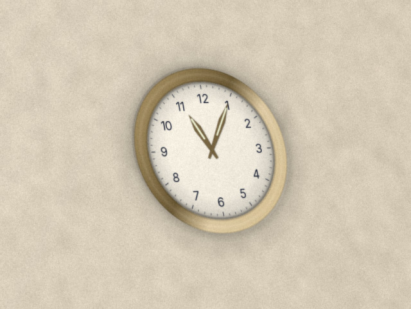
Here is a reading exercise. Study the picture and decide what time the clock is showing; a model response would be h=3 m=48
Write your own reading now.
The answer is h=11 m=5
